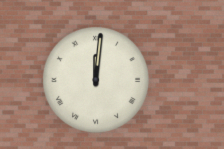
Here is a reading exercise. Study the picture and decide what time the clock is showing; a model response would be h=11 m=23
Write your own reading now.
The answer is h=12 m=1
